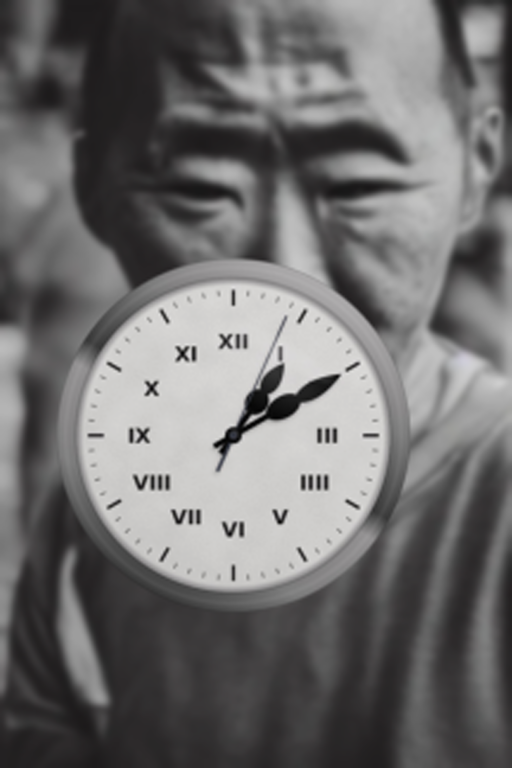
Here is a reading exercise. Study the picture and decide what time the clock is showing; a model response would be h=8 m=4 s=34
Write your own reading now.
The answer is h=1 m=10 s=4
